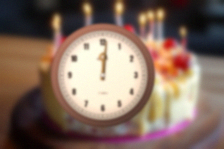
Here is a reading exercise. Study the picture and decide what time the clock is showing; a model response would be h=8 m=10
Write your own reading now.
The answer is h=12 m=1
